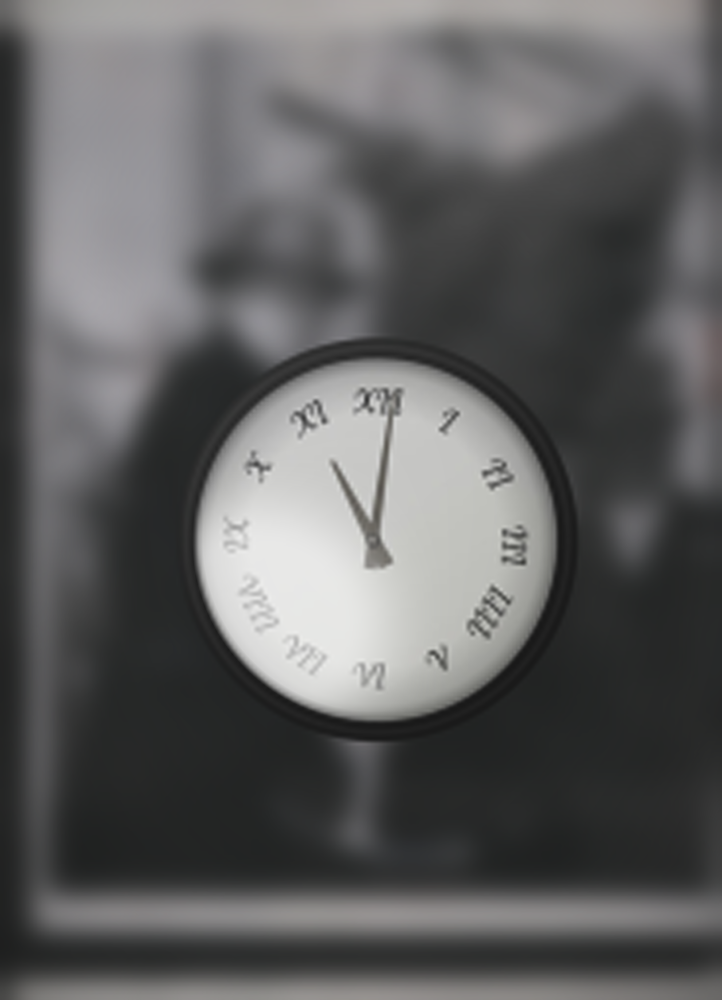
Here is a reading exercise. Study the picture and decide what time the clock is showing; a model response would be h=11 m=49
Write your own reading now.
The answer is h=11 m=1
